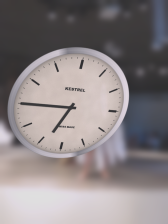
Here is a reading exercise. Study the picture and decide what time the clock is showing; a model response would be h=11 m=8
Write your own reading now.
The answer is h=6 m=45
